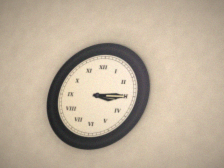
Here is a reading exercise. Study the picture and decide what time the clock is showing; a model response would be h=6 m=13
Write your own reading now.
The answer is h=3 m=15
